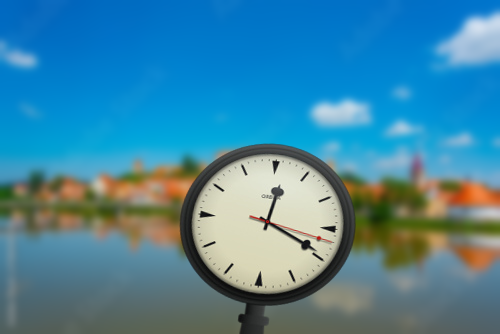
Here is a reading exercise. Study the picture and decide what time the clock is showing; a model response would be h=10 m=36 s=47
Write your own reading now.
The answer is h=12 m=19 s=17
